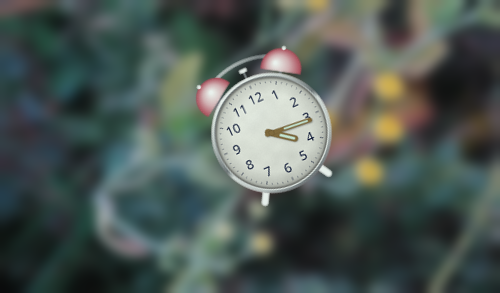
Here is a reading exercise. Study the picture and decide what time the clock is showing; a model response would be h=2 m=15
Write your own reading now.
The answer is h=4 m=16
